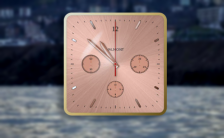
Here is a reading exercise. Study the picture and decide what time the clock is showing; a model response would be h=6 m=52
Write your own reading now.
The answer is h=10 m=52
